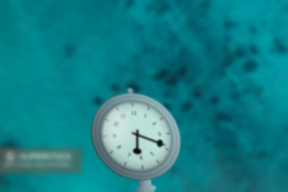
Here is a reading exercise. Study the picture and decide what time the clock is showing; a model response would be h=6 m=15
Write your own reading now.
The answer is h=6 m=19
